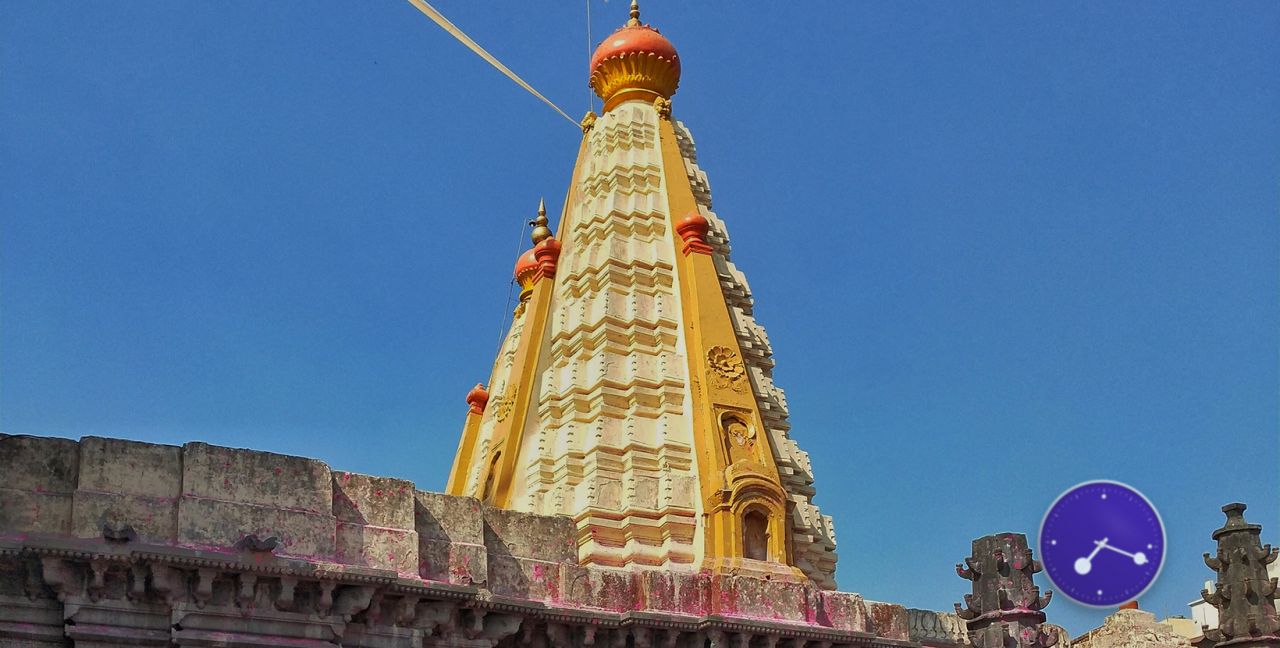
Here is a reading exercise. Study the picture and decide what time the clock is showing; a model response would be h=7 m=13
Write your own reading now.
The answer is h=7 m=18
